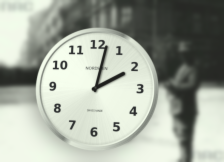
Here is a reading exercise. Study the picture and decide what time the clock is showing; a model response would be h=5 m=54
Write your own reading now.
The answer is h=2 m=2
